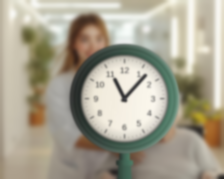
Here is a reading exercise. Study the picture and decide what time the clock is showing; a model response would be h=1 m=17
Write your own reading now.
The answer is h=11 m=7
